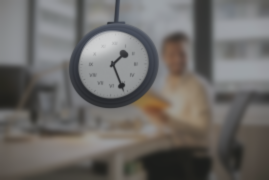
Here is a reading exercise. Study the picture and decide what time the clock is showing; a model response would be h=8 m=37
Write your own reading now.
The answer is h=1 m=26
